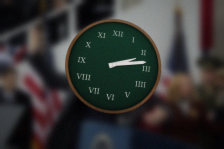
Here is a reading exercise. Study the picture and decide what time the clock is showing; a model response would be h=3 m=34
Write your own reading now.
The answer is h=2 m=13
